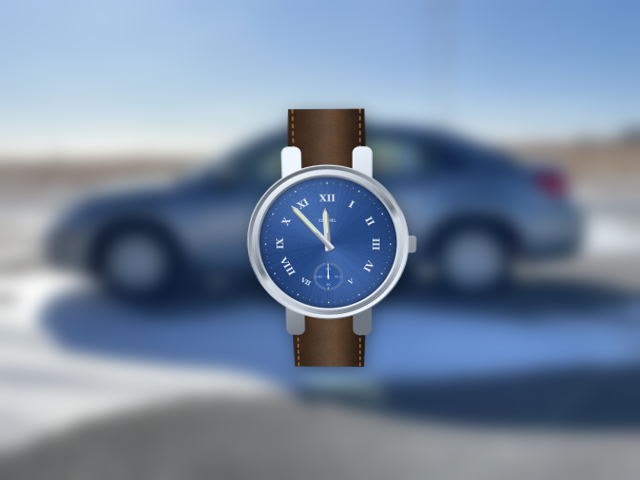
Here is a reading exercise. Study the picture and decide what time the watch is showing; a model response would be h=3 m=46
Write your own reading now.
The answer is h=11 m=53
